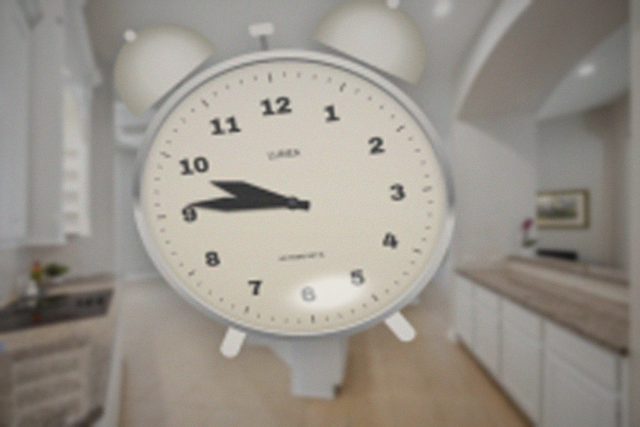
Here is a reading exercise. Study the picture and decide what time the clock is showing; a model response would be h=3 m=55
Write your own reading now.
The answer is h=9 m=46
